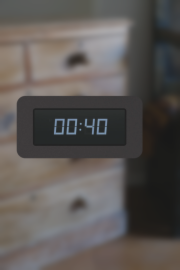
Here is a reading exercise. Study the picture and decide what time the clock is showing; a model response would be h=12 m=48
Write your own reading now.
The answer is h=0 m=40
